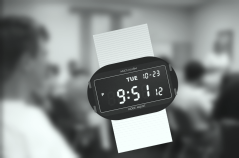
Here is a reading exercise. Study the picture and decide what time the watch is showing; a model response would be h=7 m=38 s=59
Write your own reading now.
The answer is h=9 m=51 s=12
